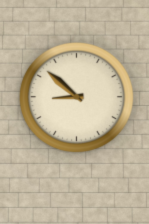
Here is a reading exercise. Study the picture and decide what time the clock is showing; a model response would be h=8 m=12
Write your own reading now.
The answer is h=8 m=52
